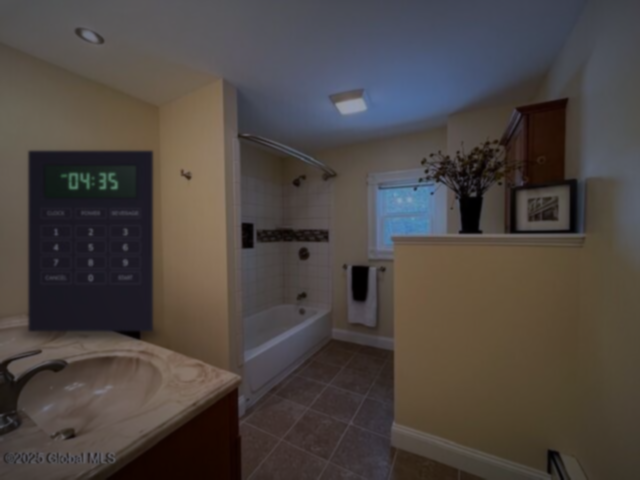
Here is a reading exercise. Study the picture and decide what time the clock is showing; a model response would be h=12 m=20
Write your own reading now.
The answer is h=4 m=35
